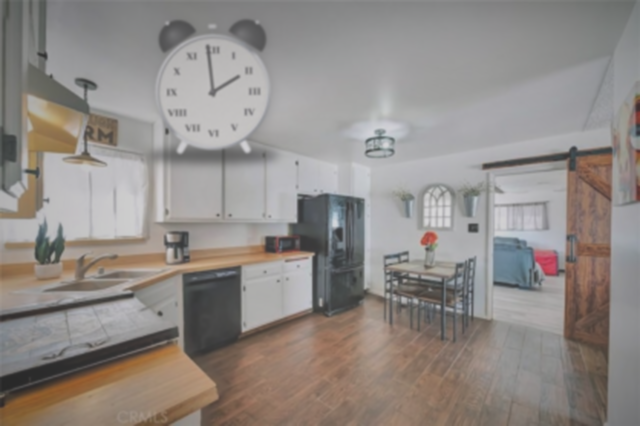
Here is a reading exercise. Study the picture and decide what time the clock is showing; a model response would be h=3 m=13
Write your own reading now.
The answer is h=1 m=59
